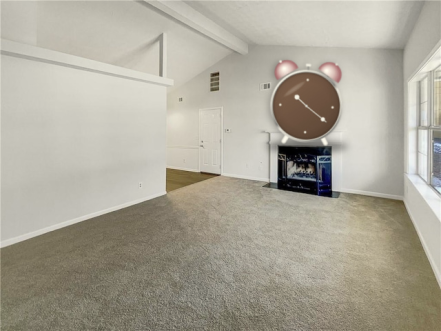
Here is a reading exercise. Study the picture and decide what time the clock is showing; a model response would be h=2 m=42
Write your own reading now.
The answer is h=10 m=21
